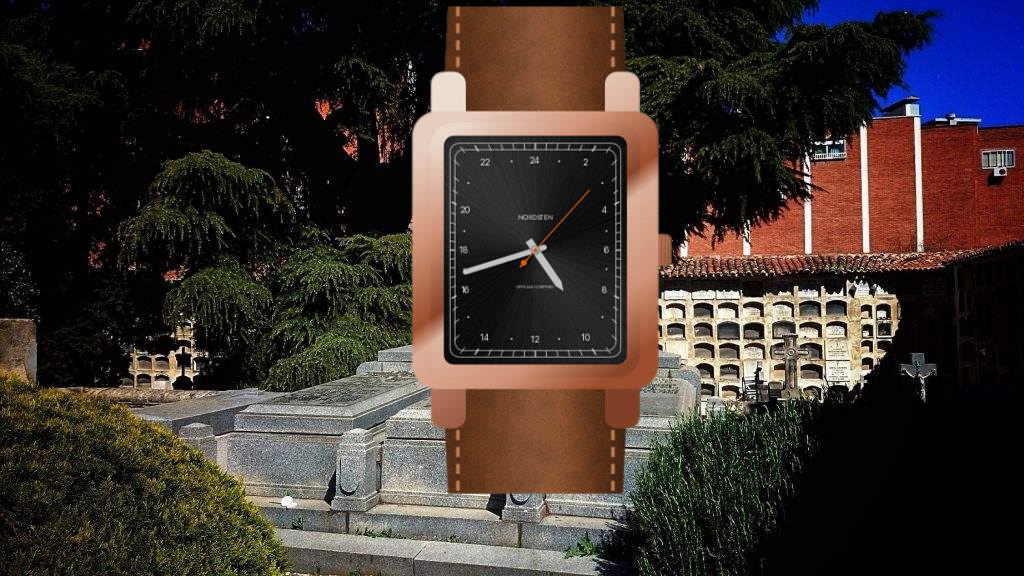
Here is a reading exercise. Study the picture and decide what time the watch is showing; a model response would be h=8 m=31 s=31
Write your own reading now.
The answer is h=9 m=42 s=7
